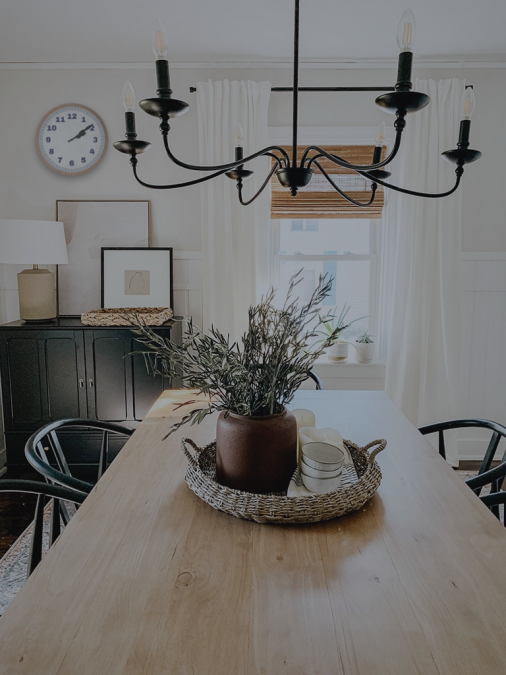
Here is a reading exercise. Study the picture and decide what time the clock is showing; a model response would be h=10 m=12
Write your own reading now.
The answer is h=2 m=9
